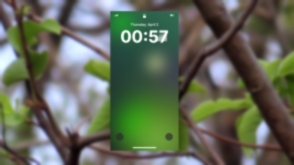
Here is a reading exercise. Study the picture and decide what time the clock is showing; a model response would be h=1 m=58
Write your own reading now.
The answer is h=0 m=57
